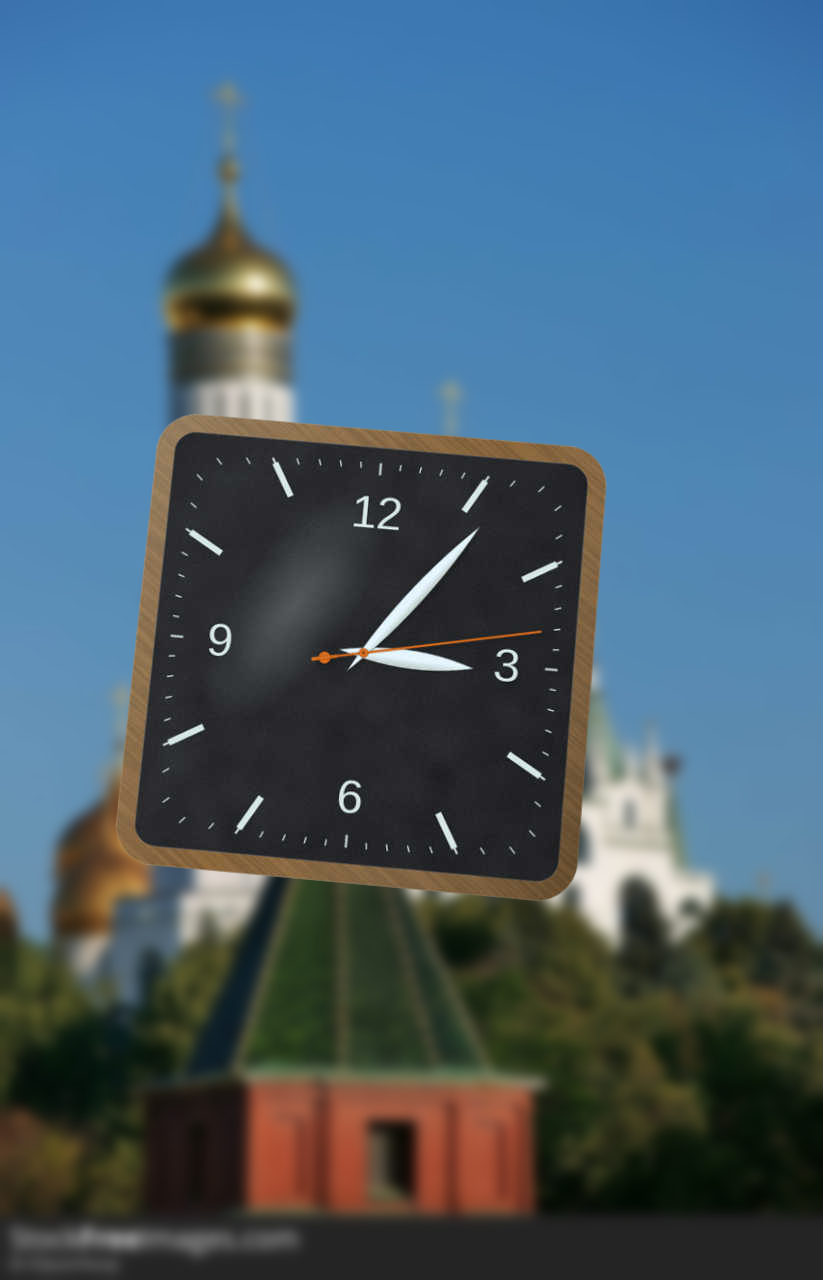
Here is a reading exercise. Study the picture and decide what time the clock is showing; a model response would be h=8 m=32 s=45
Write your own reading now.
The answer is h=3 m=6 s=13
